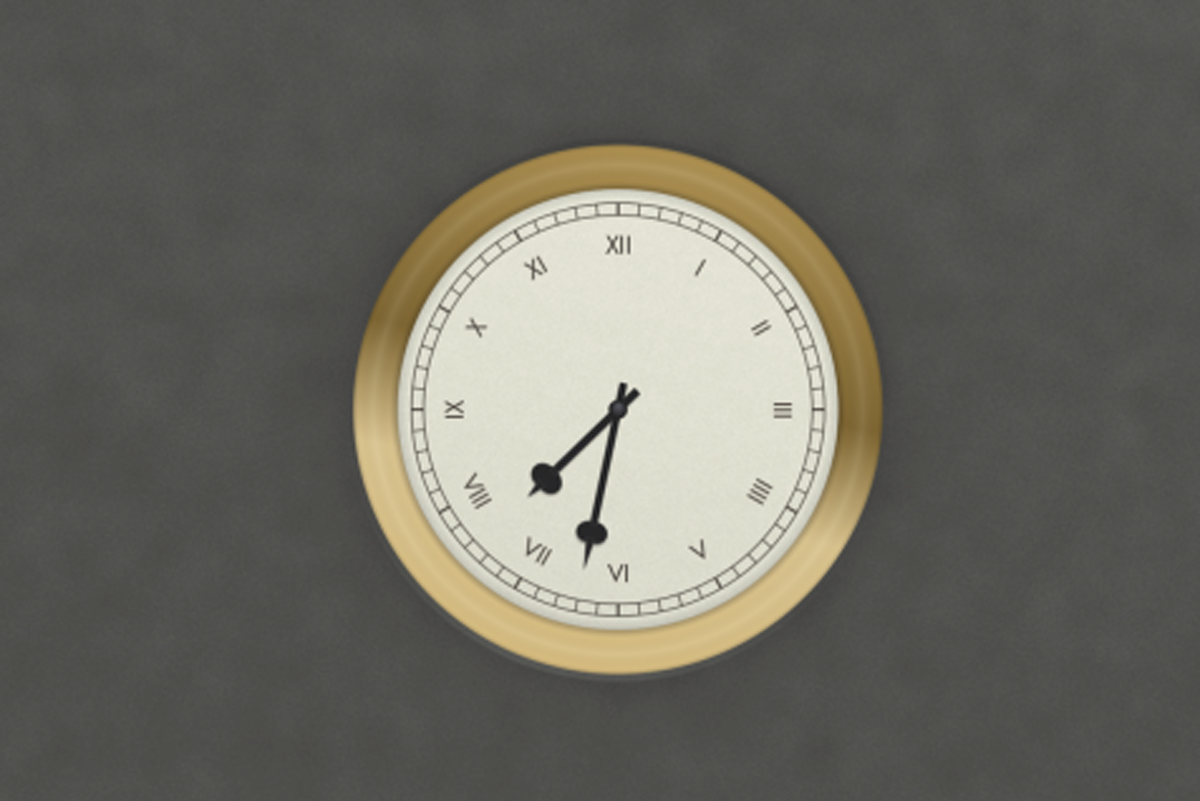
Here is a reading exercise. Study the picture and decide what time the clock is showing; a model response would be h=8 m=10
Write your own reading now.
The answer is h=7 m=32
